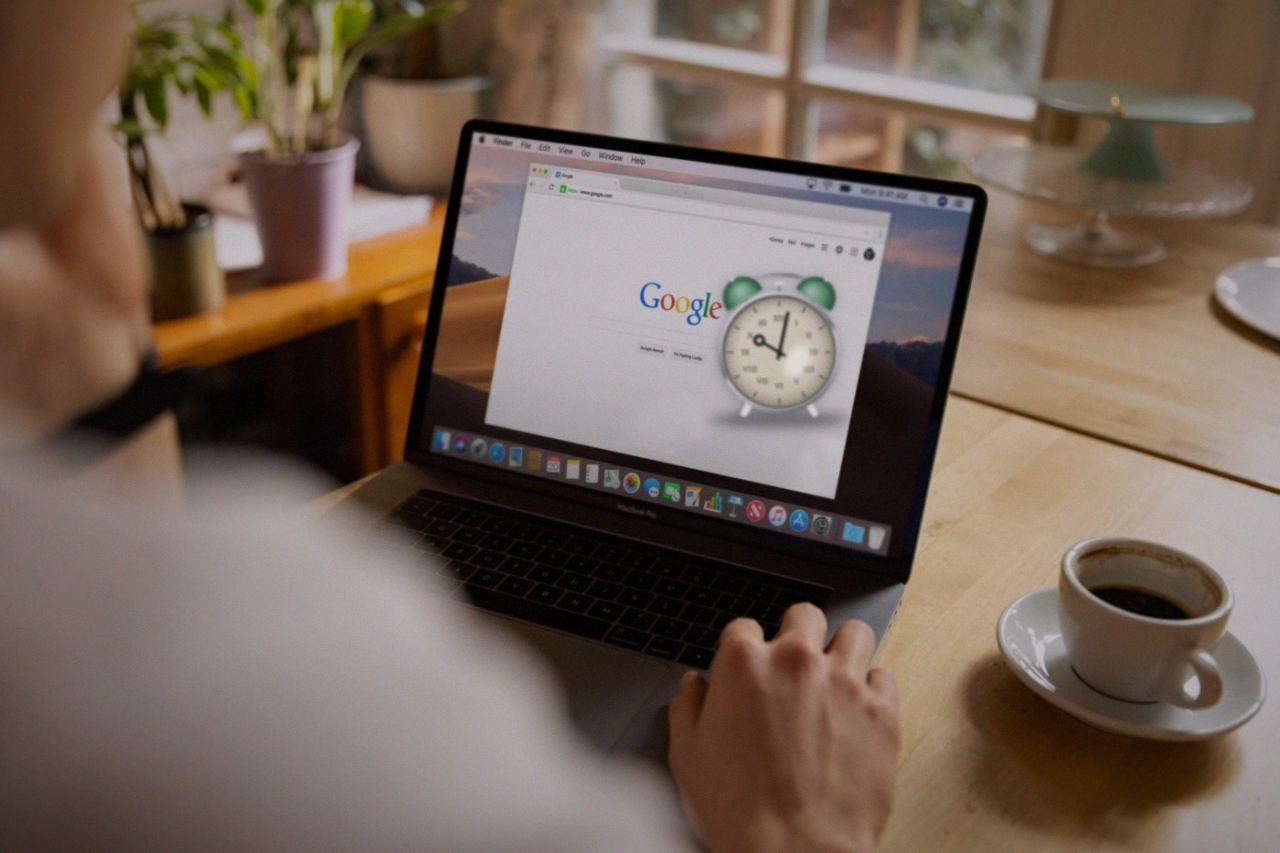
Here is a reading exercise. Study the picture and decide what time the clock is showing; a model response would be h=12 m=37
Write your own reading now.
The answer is h=10 m=2
